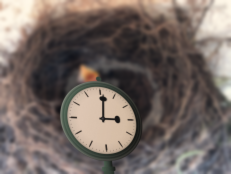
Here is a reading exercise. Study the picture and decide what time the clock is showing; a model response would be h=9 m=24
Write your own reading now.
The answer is h=3 m=1
